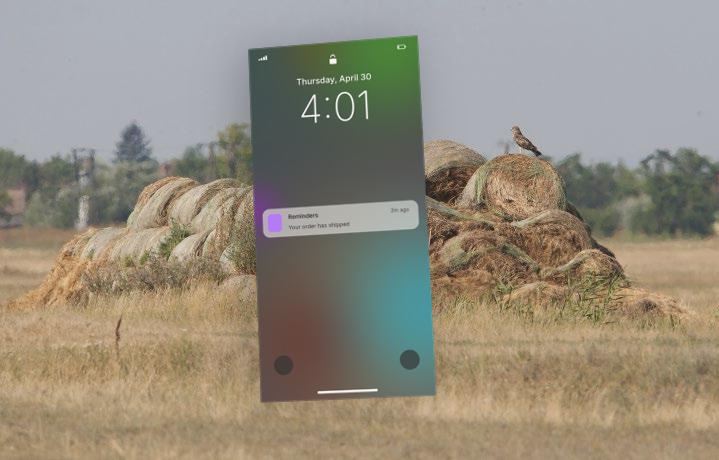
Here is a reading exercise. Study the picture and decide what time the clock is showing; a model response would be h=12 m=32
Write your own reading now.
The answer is h=4 m=1
